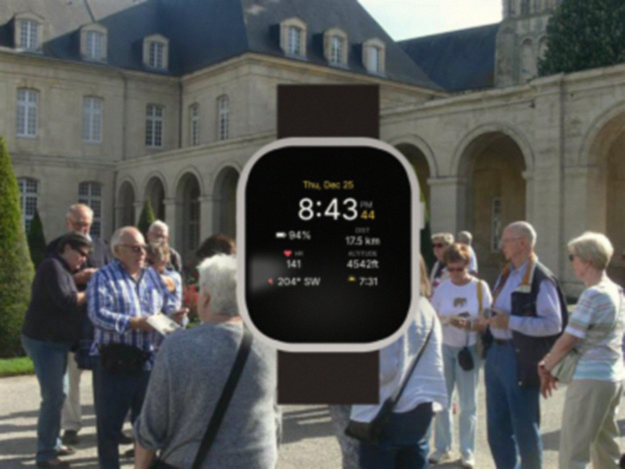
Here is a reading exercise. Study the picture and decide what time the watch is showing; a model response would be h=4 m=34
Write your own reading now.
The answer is h=8 m=43
